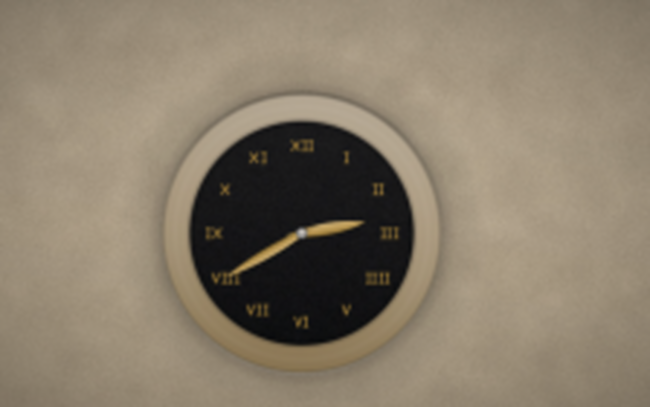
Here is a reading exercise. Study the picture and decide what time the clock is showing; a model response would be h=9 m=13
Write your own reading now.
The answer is h=2 m=40
